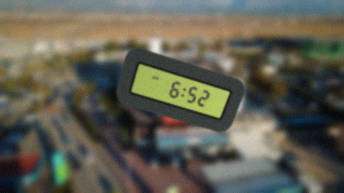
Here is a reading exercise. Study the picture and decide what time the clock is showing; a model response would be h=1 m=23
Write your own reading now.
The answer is h=6 m=52
